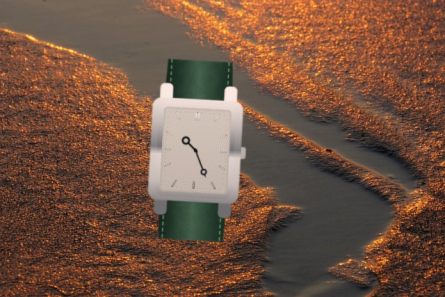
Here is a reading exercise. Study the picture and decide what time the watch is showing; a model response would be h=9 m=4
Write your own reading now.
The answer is h=10 m=26
